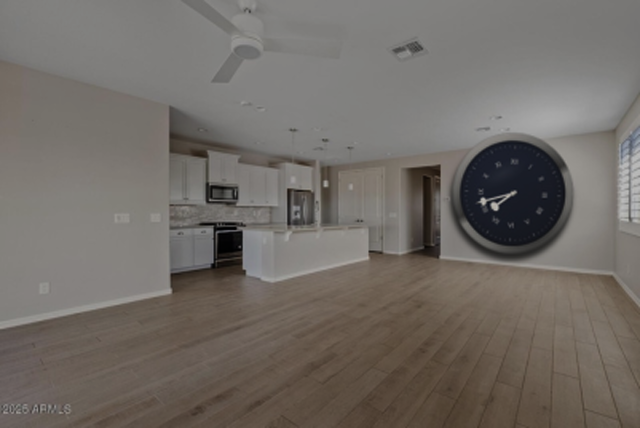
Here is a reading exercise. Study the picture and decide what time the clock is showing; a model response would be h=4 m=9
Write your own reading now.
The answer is h=7 m=42
